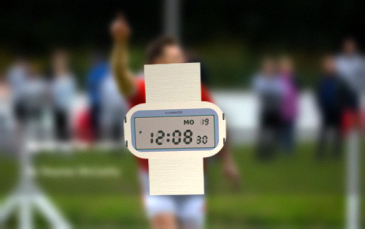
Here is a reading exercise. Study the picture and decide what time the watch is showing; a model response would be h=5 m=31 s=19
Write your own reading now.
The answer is h=12 m=8 s=30
